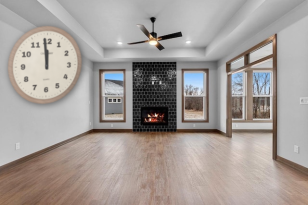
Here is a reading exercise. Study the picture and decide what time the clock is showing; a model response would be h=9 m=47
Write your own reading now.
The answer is h=11 m=59
